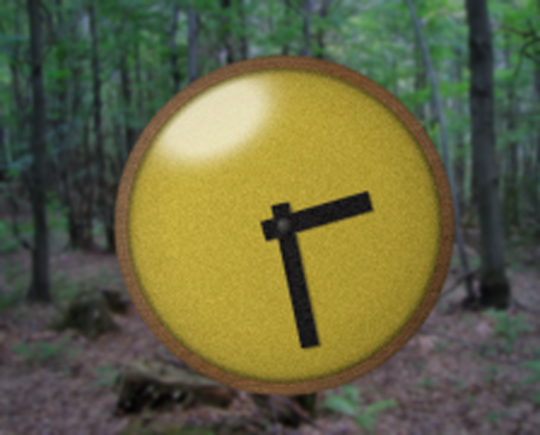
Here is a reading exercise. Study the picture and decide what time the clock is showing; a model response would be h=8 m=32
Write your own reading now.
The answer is h=2 m=28
